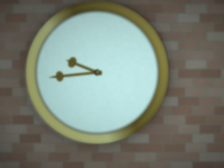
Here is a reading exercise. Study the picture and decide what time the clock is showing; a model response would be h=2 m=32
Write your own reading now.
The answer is h=9 m=44
